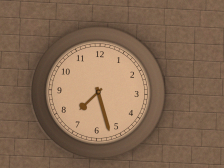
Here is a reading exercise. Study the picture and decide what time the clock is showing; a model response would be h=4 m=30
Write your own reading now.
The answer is h=7 m=27
